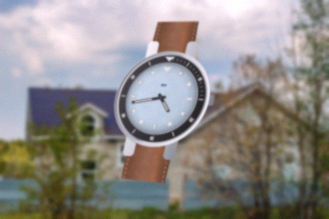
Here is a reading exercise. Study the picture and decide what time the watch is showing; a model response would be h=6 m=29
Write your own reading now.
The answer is h=4 m=43
